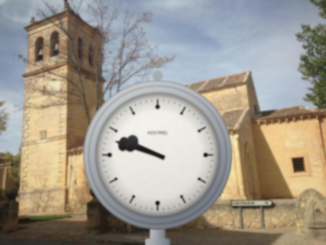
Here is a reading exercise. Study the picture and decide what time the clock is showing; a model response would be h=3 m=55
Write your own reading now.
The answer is h=9 m=48
